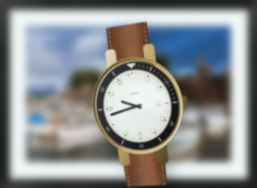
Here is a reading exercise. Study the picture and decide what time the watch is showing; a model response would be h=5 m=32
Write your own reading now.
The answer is h=9 m=43
